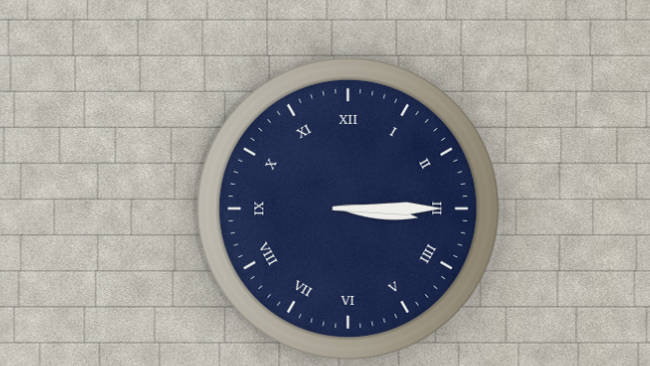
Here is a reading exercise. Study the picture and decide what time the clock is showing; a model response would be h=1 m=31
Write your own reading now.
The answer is h=3 m=15
